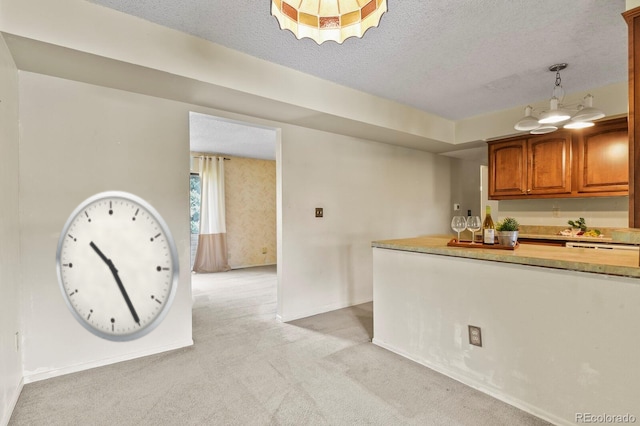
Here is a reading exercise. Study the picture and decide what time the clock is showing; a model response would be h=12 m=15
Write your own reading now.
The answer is h=10 m=25
